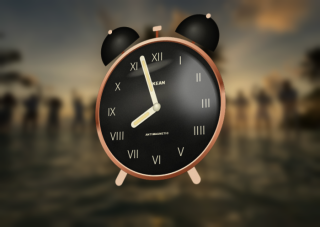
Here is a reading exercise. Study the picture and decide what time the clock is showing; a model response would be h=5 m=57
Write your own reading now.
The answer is h=7 m=57
